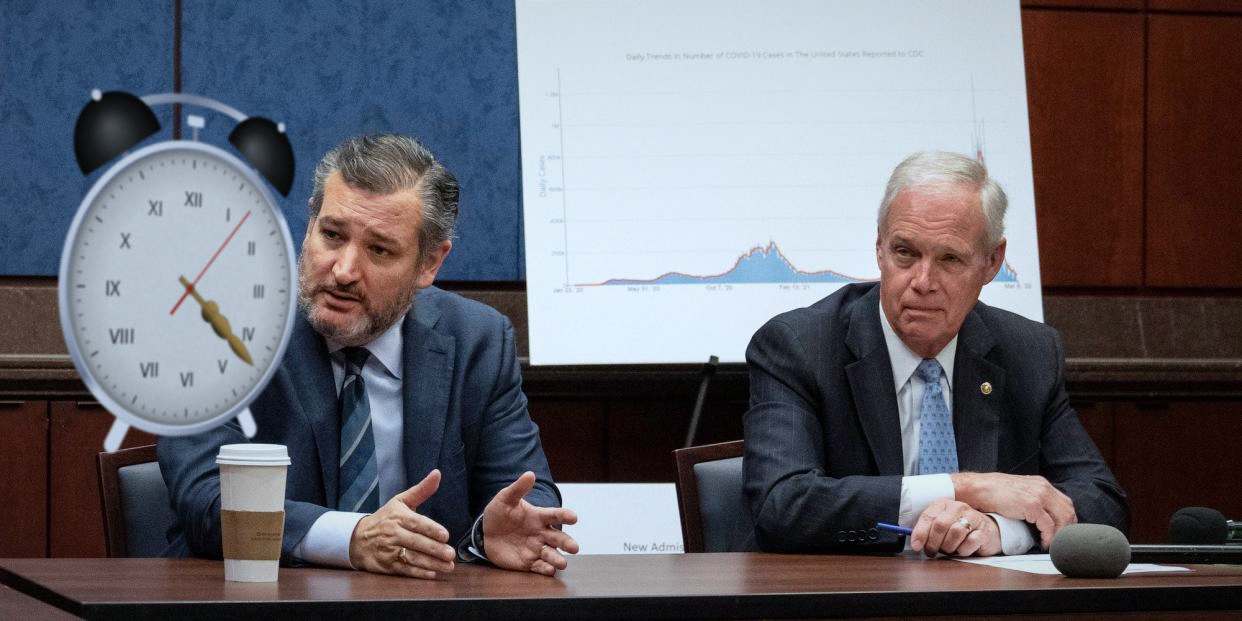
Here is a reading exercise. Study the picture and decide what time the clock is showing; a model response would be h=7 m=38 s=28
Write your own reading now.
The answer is h=4 m=22 s=7
